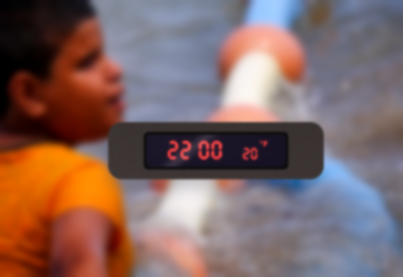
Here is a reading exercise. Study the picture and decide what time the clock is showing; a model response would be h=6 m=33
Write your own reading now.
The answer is h=22 m=0
